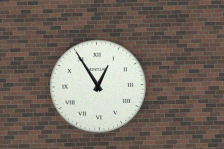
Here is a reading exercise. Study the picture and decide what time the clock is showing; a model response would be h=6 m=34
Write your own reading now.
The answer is h=12 m=55
